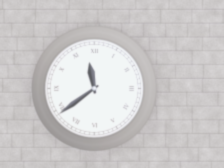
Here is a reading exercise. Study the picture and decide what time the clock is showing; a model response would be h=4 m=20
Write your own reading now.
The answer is h=11 m=39
